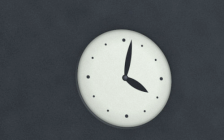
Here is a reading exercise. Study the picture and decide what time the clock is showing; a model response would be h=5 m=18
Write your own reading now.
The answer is h=4 m=2
